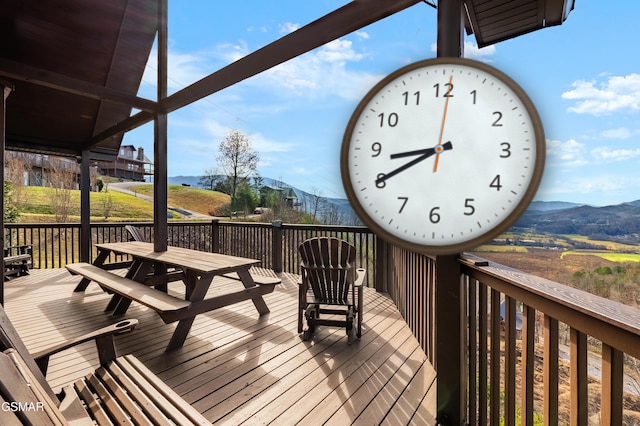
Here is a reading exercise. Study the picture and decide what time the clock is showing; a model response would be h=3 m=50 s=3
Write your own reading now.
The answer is h=8 m=40 s=1
